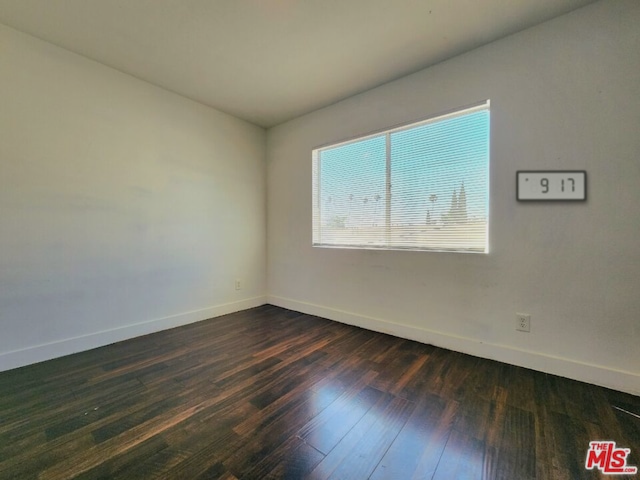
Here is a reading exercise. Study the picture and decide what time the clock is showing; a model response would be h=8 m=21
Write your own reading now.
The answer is h=9 m=17
